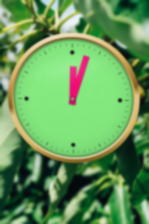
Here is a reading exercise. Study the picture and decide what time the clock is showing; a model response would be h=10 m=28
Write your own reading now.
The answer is h=12 m=3
